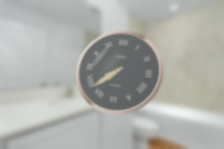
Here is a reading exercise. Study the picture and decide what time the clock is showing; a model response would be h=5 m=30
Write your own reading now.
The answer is h=7 m=38
